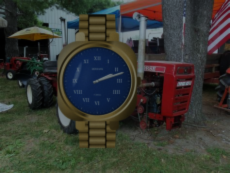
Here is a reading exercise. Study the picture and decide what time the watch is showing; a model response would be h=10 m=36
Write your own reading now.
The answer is h=2 m=12
